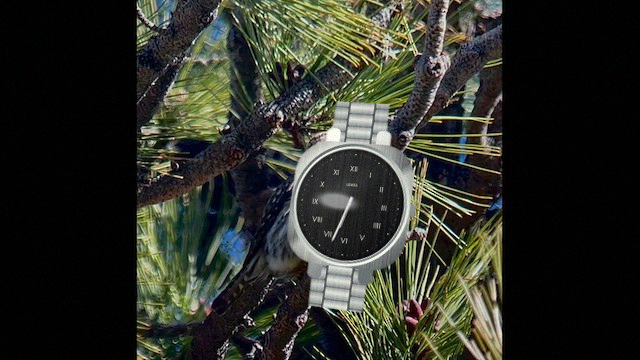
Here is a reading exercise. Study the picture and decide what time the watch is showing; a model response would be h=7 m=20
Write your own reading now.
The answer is h=6 m=33
